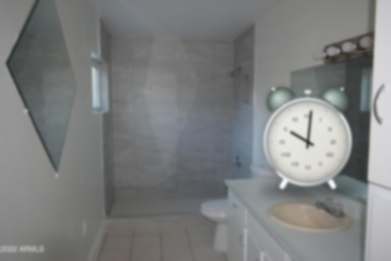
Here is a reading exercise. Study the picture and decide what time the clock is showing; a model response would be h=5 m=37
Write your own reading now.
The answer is h=10 m=1
